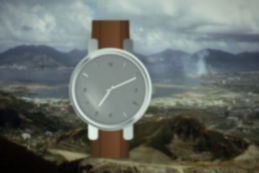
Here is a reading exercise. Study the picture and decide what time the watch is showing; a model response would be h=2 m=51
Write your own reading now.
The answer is h=7 m=11
